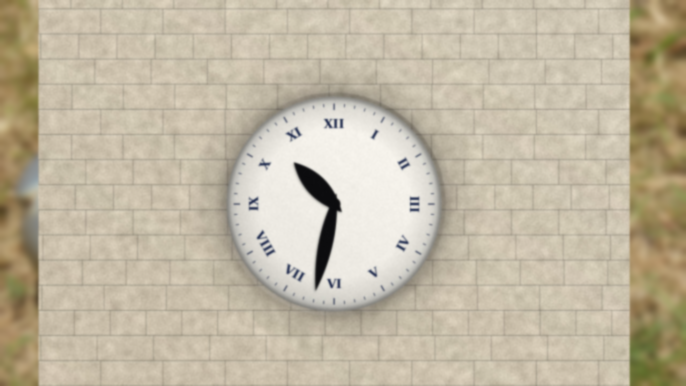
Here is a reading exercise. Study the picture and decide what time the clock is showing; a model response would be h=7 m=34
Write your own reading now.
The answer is h=10 m=32
